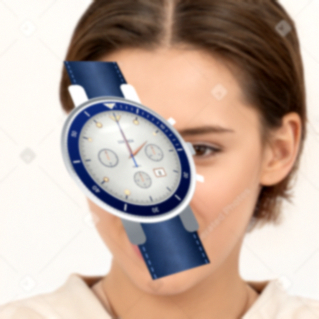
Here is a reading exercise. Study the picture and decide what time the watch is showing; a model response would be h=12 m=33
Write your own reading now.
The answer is h=2 m=0
